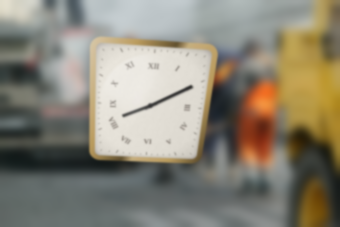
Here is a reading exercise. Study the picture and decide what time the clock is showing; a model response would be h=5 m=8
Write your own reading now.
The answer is h=8 m=10
